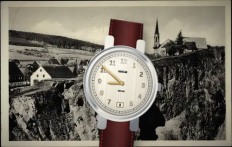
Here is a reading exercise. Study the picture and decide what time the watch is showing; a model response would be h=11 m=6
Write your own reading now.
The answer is h=8 m=51
